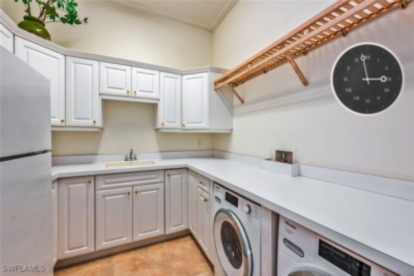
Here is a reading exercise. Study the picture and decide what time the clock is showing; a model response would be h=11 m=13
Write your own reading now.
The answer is h=2 m=58
